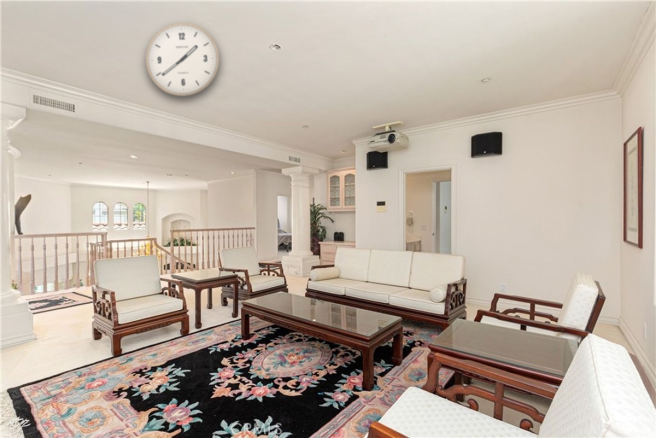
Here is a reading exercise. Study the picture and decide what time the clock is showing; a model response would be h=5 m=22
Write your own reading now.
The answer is h=1 m=39
